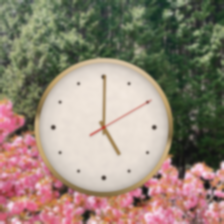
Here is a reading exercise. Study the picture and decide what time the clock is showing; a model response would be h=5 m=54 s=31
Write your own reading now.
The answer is h=5 m=0 s=10
